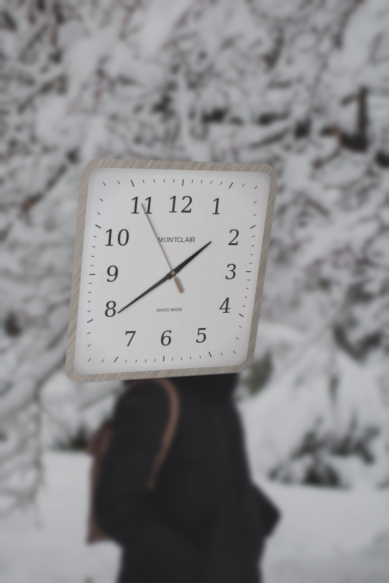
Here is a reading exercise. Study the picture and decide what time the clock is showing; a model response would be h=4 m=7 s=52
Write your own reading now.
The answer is h=1 m=38 s=55
